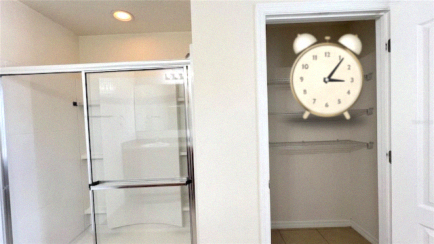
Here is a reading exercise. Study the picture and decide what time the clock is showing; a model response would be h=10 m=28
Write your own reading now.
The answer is h=3 m=6
